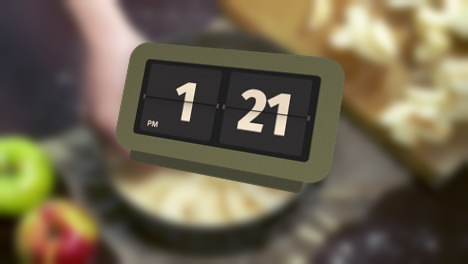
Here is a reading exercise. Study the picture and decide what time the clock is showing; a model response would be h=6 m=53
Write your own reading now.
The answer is h=1 m=21
